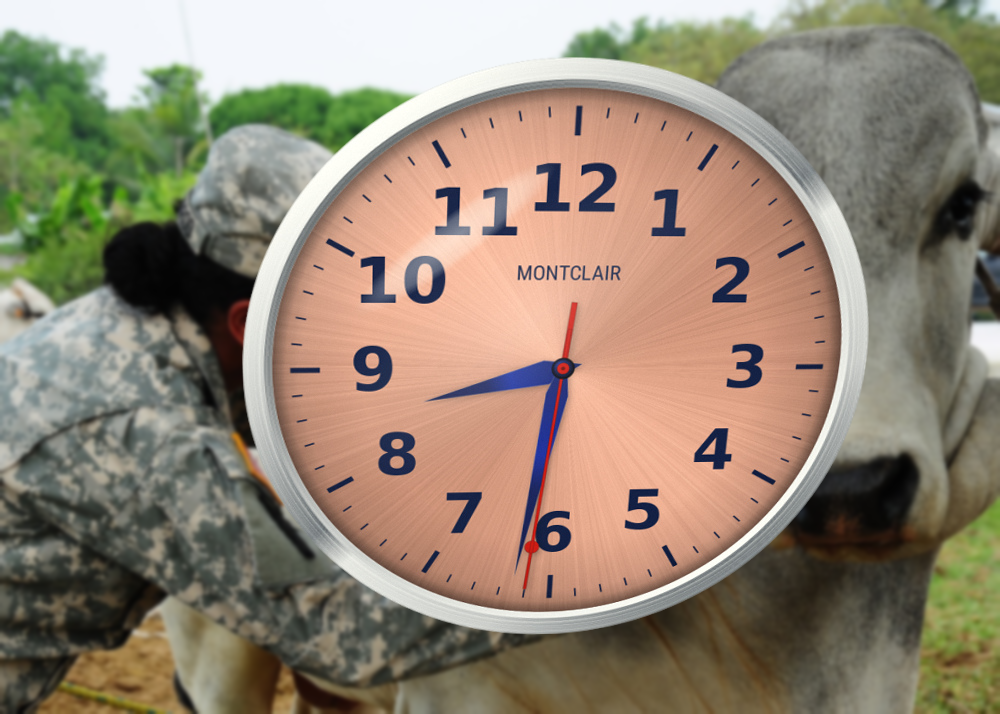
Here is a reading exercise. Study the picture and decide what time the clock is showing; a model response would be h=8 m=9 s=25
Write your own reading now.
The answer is h=8 m=31 s=31
